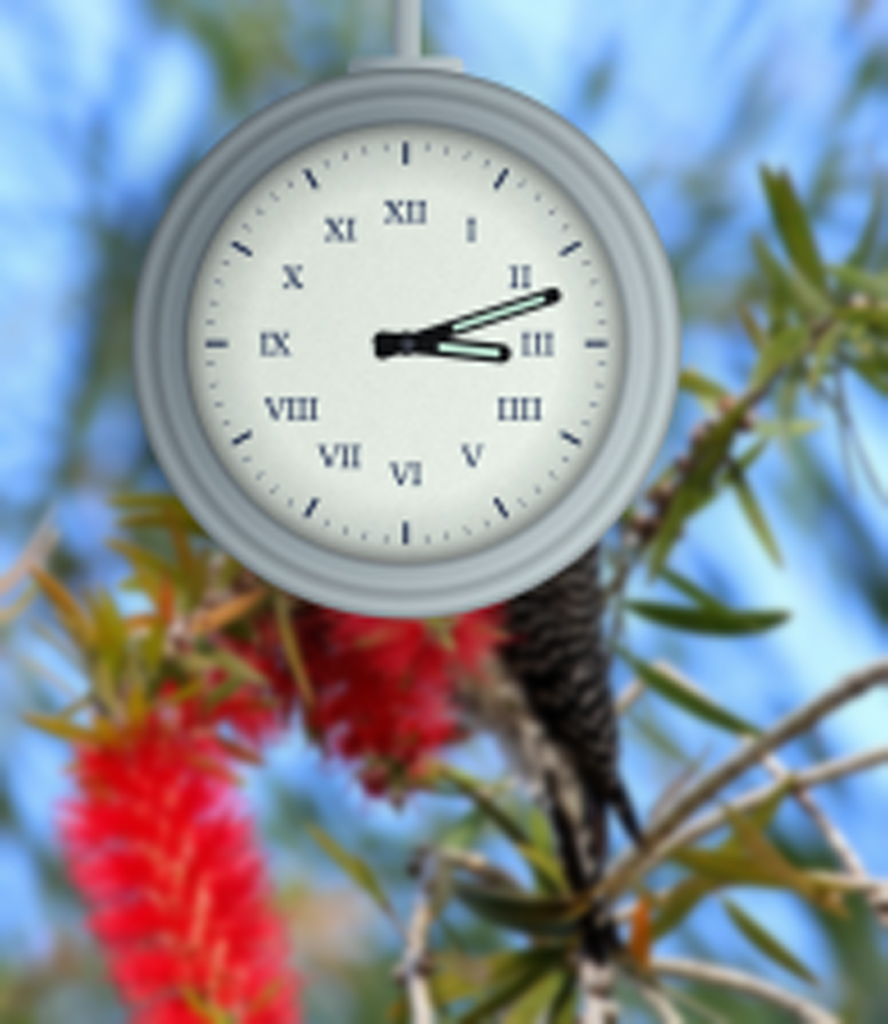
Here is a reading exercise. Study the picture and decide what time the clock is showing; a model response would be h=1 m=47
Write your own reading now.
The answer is h=3 m=12
